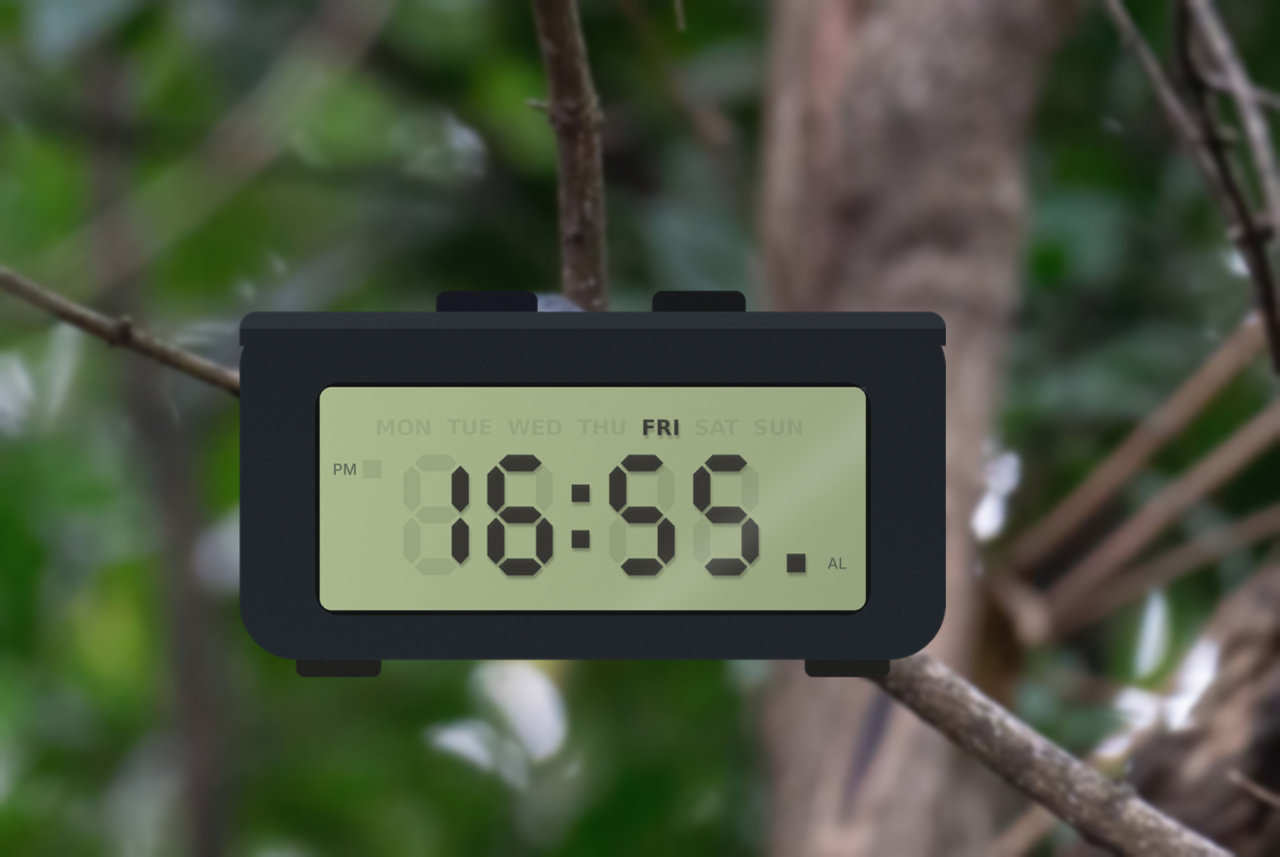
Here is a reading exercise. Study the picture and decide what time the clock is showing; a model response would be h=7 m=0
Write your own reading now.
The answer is h=16 m=55
